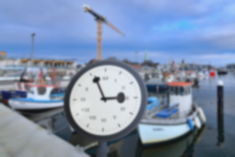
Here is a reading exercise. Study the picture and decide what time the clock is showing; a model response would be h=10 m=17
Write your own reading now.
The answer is h=2 m=56
